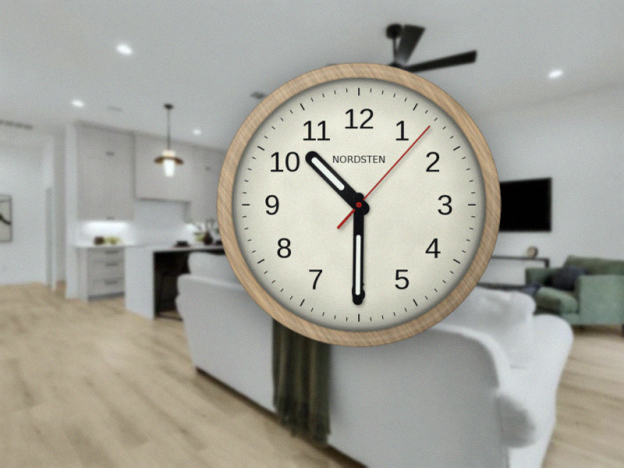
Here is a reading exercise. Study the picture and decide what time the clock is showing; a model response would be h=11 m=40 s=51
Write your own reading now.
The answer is h=10 m=30 s=7
